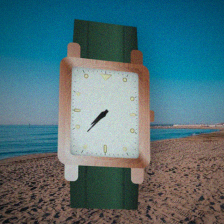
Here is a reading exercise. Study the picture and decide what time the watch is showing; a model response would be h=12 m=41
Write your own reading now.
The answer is h=7 m=37
